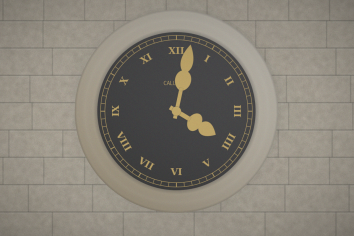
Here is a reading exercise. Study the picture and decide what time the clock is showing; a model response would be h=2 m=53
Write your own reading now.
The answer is h=4 m=2
